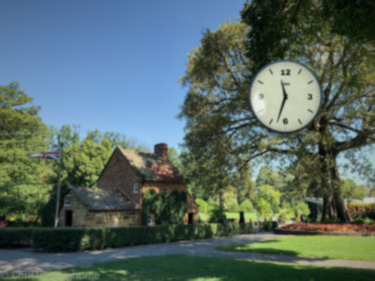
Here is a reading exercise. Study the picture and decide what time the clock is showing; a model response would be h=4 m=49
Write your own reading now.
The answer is h=11 m=33
